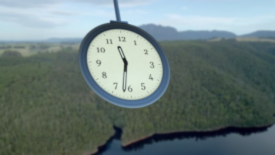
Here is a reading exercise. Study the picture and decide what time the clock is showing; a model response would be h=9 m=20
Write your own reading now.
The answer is h=11 m=32
